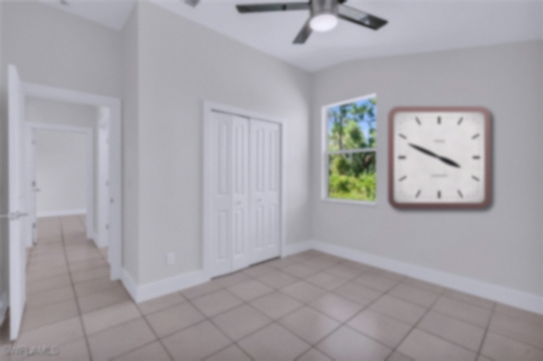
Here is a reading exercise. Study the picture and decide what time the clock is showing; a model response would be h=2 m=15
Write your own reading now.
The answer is h=3 m=49
